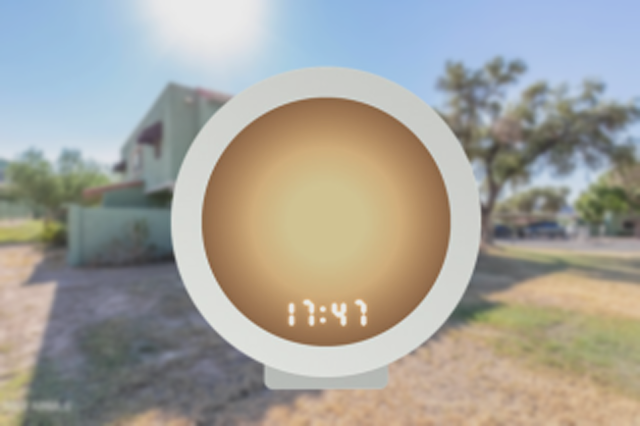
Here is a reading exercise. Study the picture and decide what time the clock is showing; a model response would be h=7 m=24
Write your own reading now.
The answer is h=17 m=47
